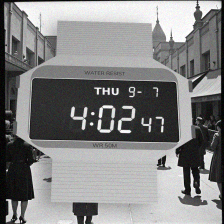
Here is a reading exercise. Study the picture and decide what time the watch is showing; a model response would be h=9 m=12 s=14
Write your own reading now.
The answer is h=4 m=2 s=47
